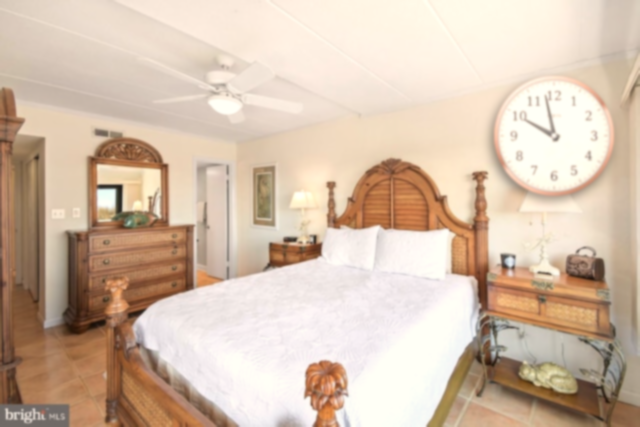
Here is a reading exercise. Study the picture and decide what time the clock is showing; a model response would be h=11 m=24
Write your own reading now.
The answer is h=9 m=58
